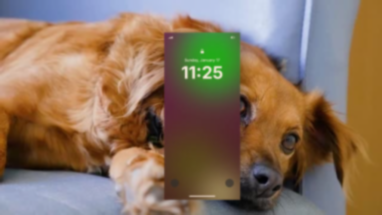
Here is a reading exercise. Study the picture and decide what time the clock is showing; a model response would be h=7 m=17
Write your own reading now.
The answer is h=11 m=25
